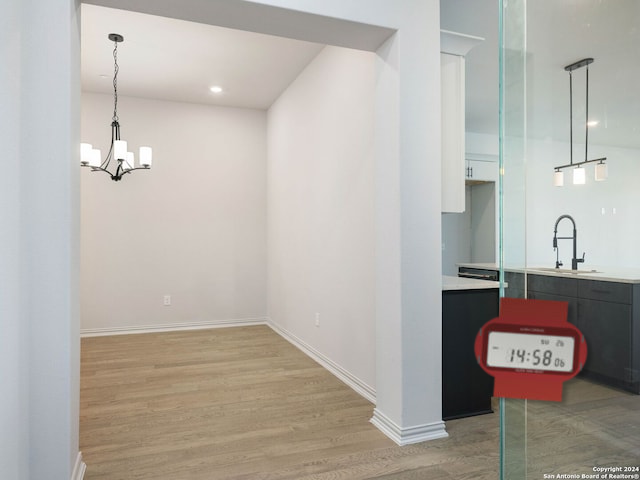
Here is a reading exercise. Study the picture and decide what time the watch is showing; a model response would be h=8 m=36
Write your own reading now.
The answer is h=14 m=58
